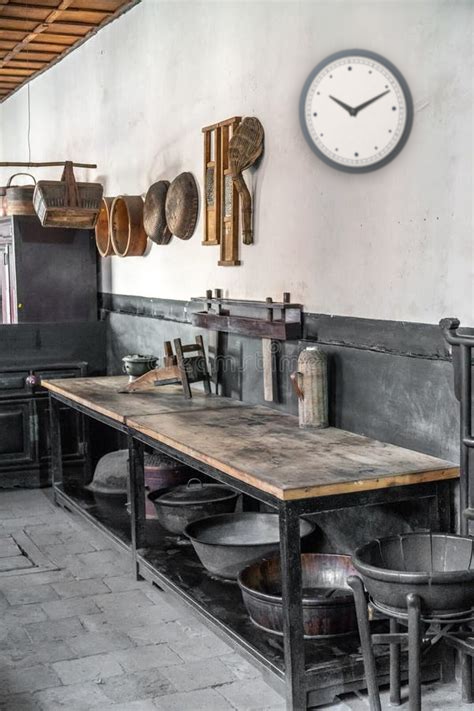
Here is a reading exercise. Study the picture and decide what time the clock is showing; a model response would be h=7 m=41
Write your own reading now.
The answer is h=10 m=11
